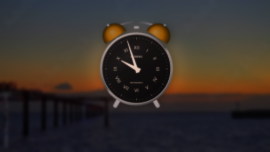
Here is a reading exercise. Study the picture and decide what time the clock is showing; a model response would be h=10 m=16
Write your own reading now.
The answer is h=9 m=57
